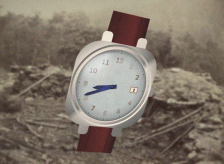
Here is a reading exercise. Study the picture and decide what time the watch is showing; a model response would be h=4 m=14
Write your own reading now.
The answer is h=8 m=41
